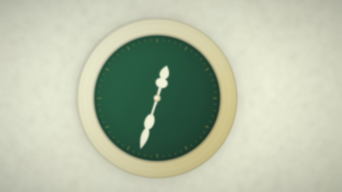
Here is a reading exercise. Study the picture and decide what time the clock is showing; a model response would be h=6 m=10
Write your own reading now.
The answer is h=12 m=33
